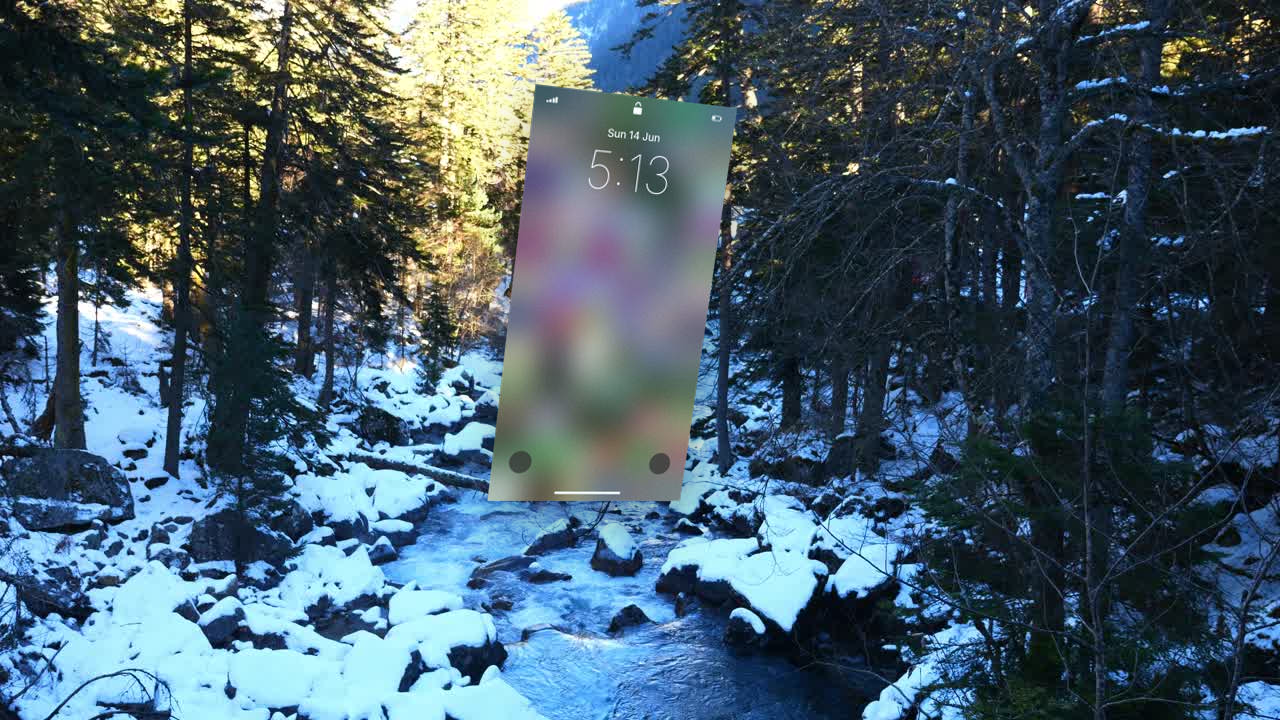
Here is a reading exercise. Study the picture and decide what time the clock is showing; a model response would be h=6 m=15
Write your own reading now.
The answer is h=5 m=13
